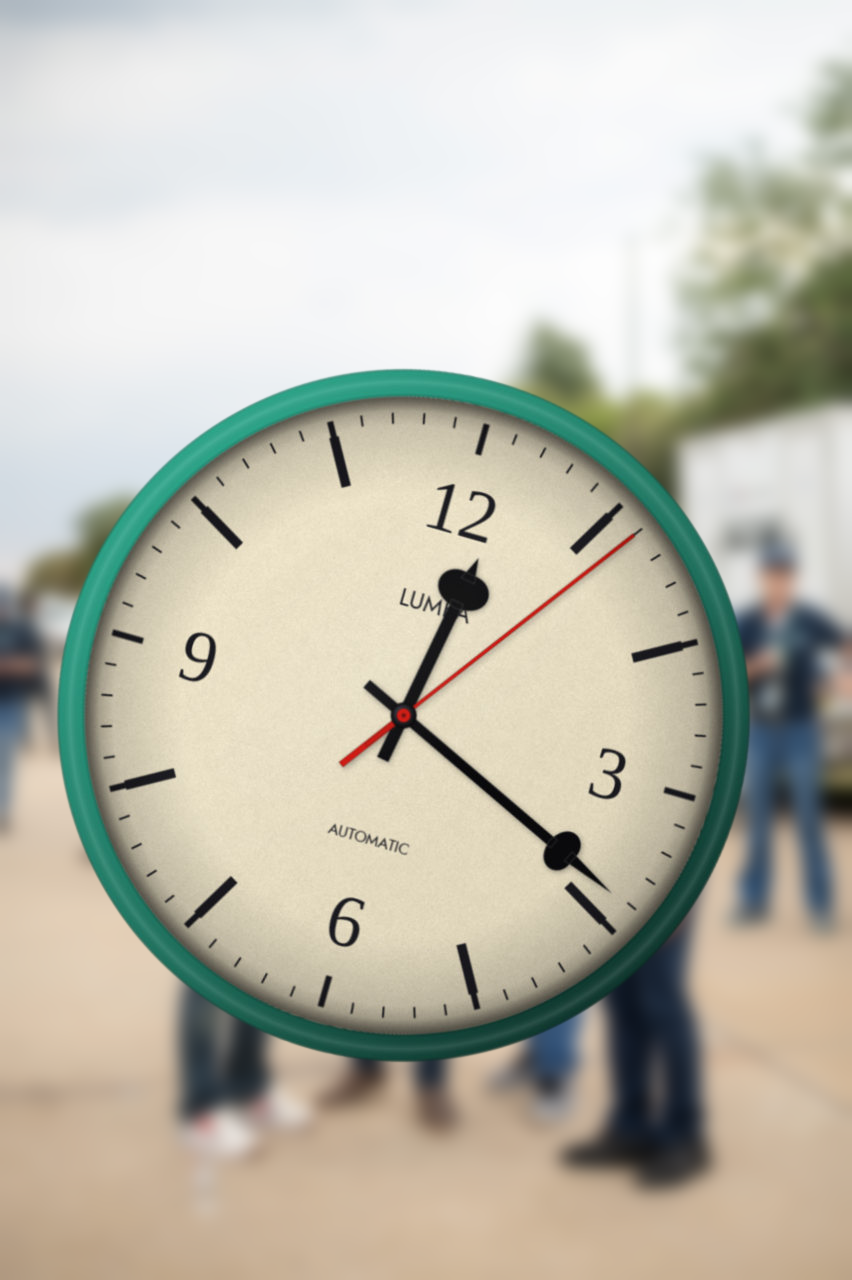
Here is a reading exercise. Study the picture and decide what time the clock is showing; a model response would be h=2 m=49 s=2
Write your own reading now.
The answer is h=12 m=19 s=6
